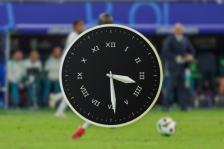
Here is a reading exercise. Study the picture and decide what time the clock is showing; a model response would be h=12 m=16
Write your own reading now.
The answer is h=3 m=29
